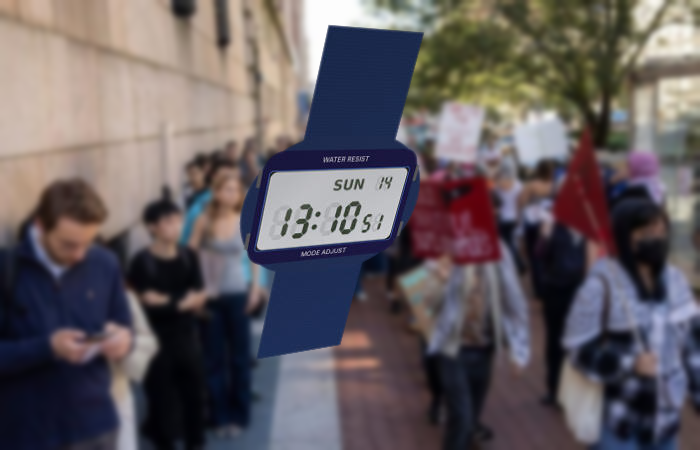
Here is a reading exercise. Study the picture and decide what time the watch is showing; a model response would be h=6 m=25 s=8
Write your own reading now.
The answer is h=13 m=10 s=51
